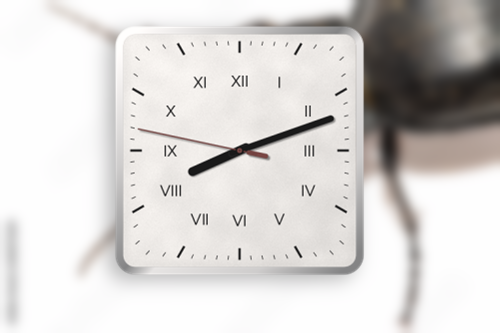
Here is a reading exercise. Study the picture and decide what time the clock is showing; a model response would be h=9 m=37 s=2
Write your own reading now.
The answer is h=8 m=11 s=47
